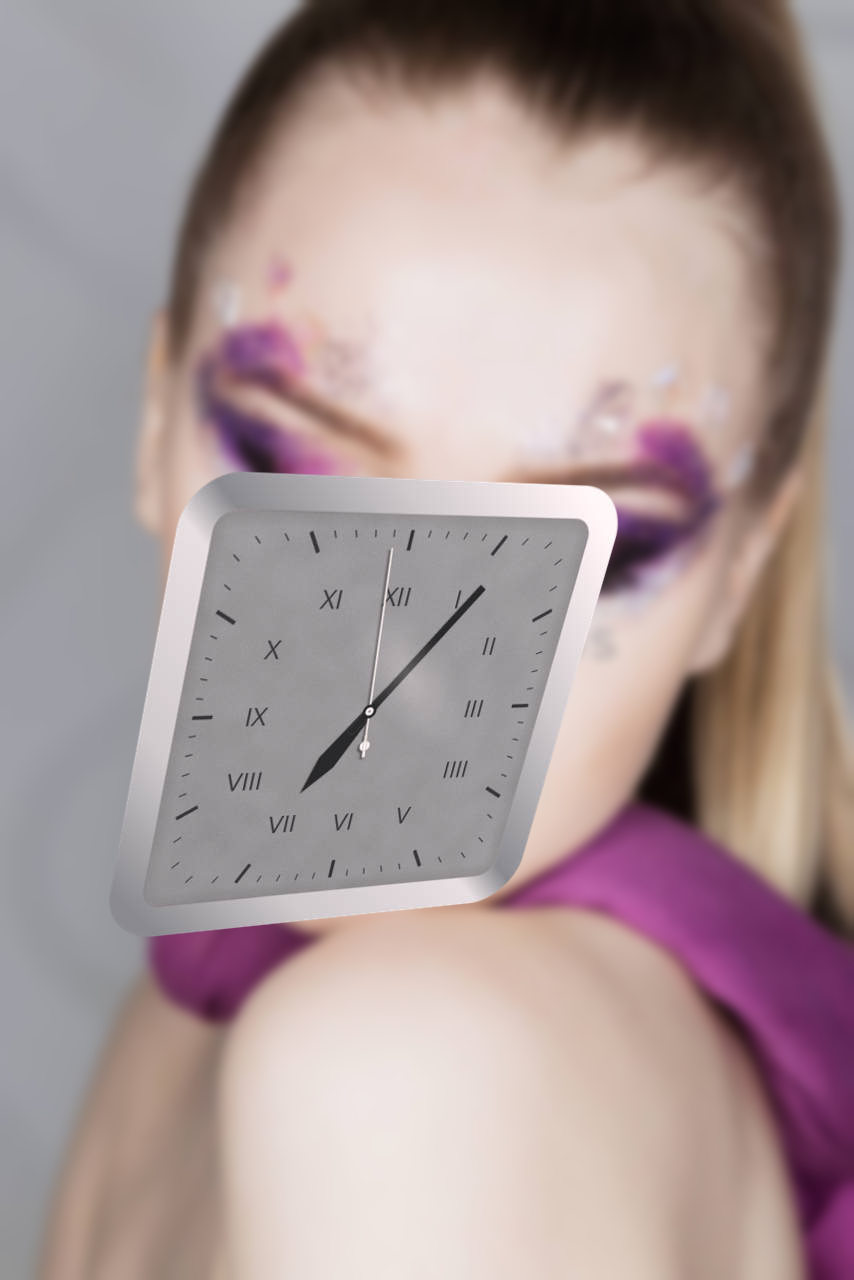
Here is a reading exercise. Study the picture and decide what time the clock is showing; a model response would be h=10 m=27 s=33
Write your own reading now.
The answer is h=7 m=5 s=59
